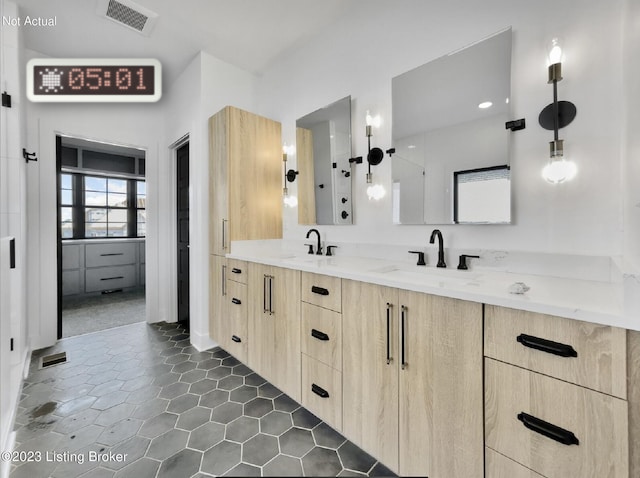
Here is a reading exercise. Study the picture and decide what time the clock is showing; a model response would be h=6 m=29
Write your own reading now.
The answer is h=5 m=1
